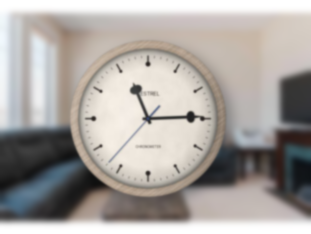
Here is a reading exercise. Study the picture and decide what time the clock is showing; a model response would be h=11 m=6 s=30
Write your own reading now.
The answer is h=11 m=14 s=37
